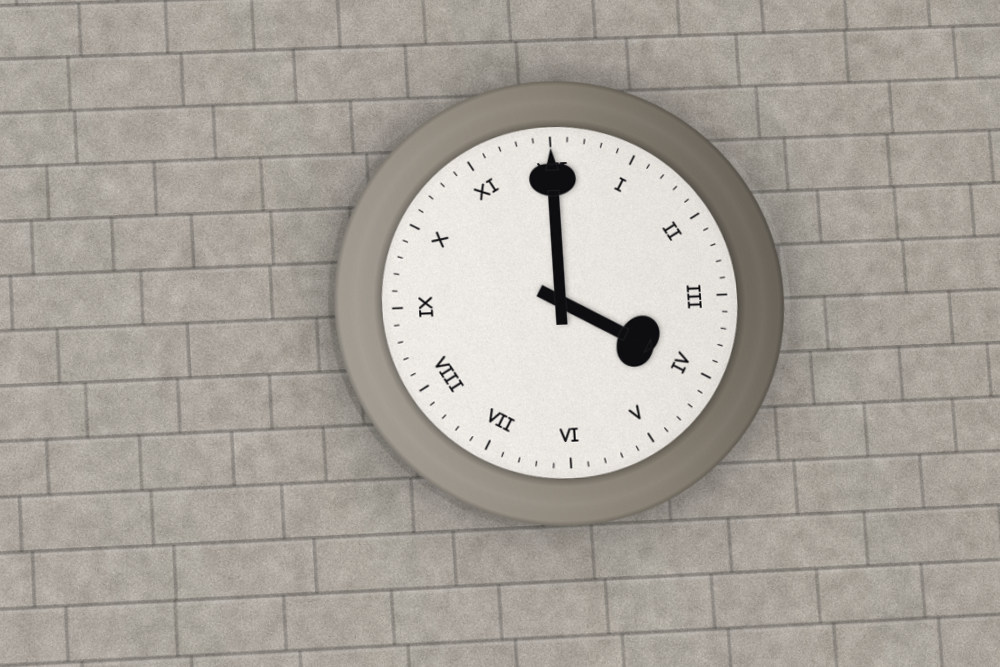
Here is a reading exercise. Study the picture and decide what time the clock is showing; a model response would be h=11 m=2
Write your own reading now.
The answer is h=4 m=0
